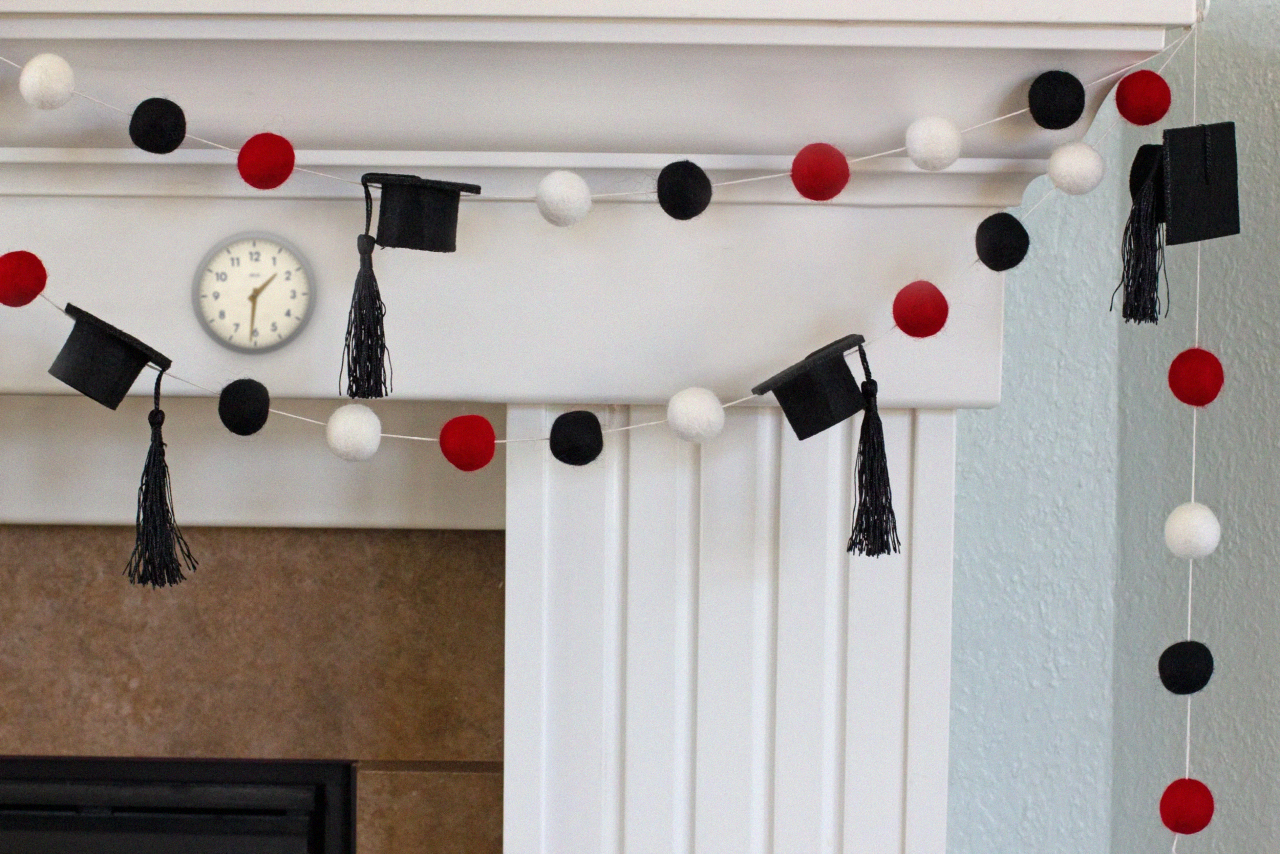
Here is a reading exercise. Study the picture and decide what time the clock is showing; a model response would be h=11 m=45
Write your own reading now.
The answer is h=1 m=31
